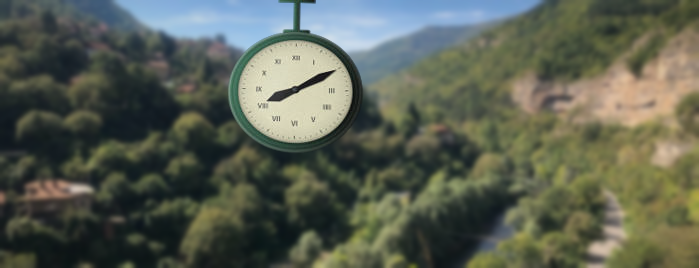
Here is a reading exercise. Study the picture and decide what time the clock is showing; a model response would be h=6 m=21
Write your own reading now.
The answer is h=8 m=10
